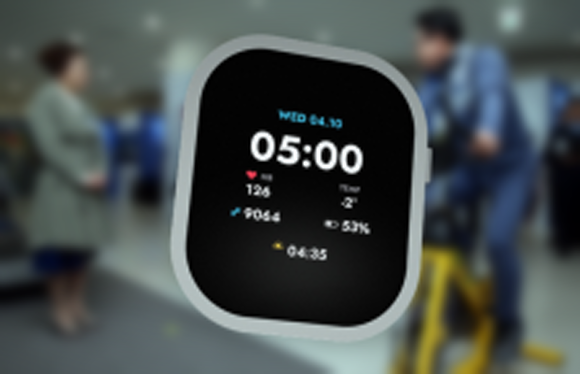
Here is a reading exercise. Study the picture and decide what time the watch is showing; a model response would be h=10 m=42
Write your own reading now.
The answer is h=5 m=0
